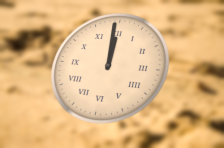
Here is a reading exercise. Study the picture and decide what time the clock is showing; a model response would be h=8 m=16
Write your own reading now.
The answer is h=11 m=59
